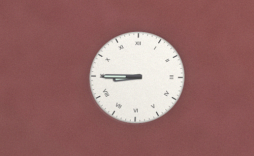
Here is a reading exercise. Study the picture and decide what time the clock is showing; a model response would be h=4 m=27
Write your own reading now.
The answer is h=8 m=45
